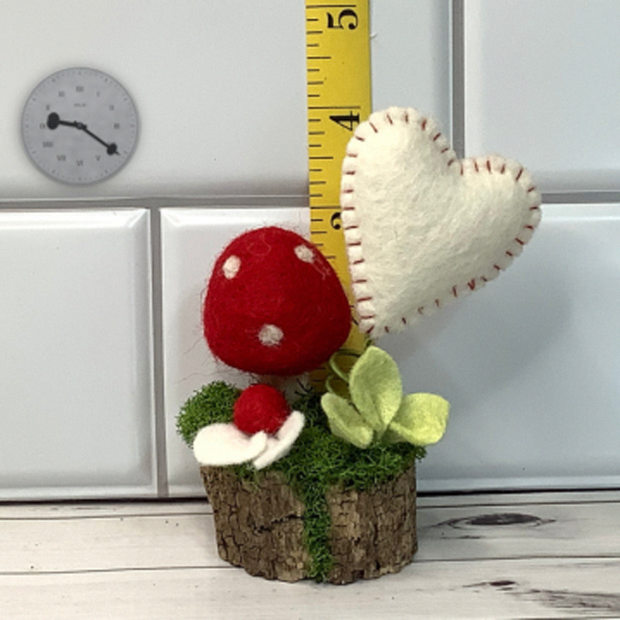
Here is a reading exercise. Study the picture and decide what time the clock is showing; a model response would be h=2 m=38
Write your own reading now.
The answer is h=9 m=21
